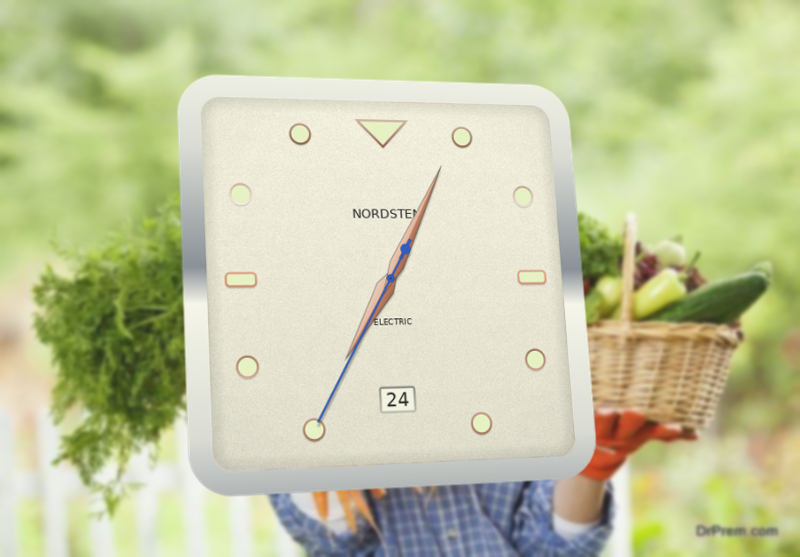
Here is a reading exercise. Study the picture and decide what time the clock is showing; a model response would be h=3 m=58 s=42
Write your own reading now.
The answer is h=7 m=4 s=35
